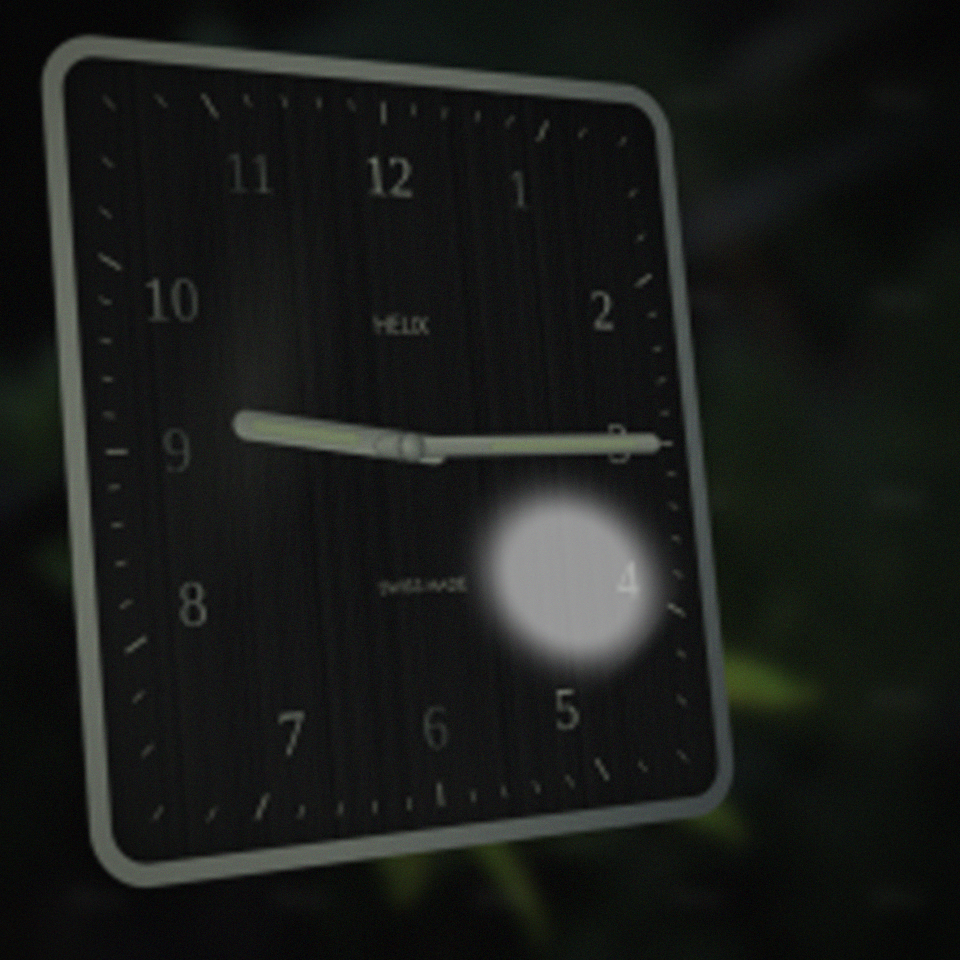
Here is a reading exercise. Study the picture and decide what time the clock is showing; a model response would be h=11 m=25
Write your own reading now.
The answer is h=9 m=15
